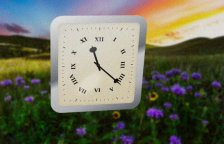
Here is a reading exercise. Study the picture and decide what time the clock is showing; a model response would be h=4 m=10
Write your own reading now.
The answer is h=11 m=22
